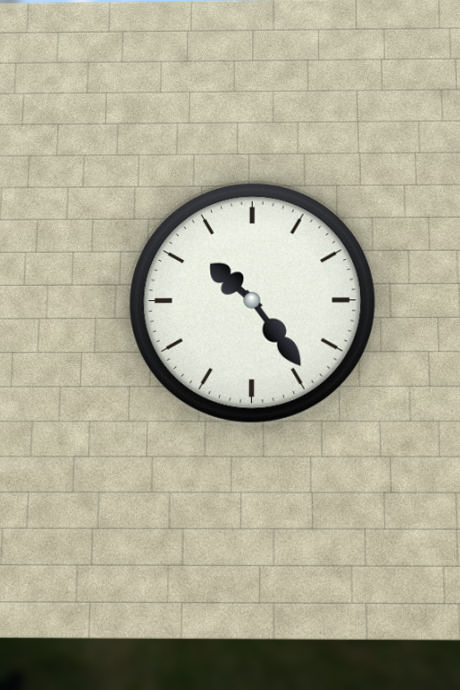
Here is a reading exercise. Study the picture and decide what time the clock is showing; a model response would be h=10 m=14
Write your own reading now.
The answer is h=10 m=24
